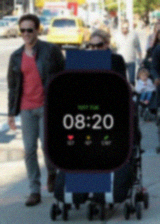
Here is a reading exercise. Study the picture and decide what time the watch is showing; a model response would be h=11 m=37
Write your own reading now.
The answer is h=8 m=20
